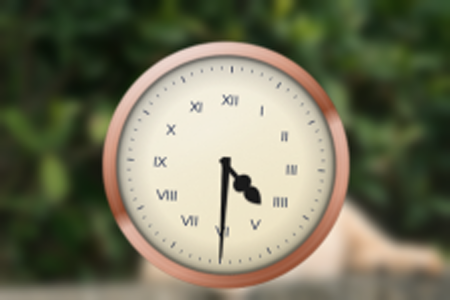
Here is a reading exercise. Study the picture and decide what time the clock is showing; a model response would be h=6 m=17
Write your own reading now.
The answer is h=4 m=30
